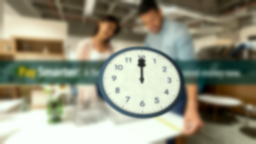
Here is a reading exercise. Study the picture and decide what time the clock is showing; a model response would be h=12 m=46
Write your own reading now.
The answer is h=12 m=0
